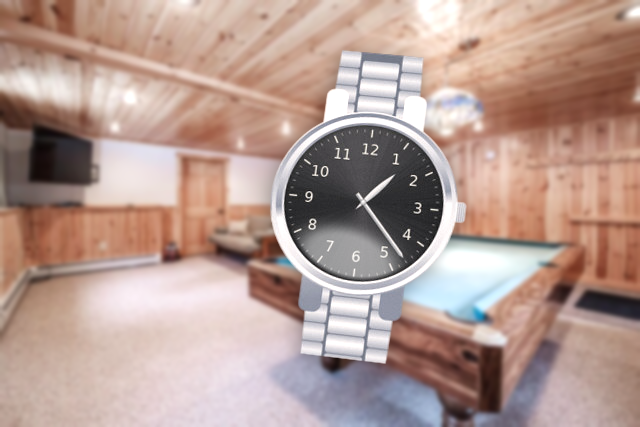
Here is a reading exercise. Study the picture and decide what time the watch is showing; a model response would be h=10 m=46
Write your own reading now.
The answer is h=1 m=23
